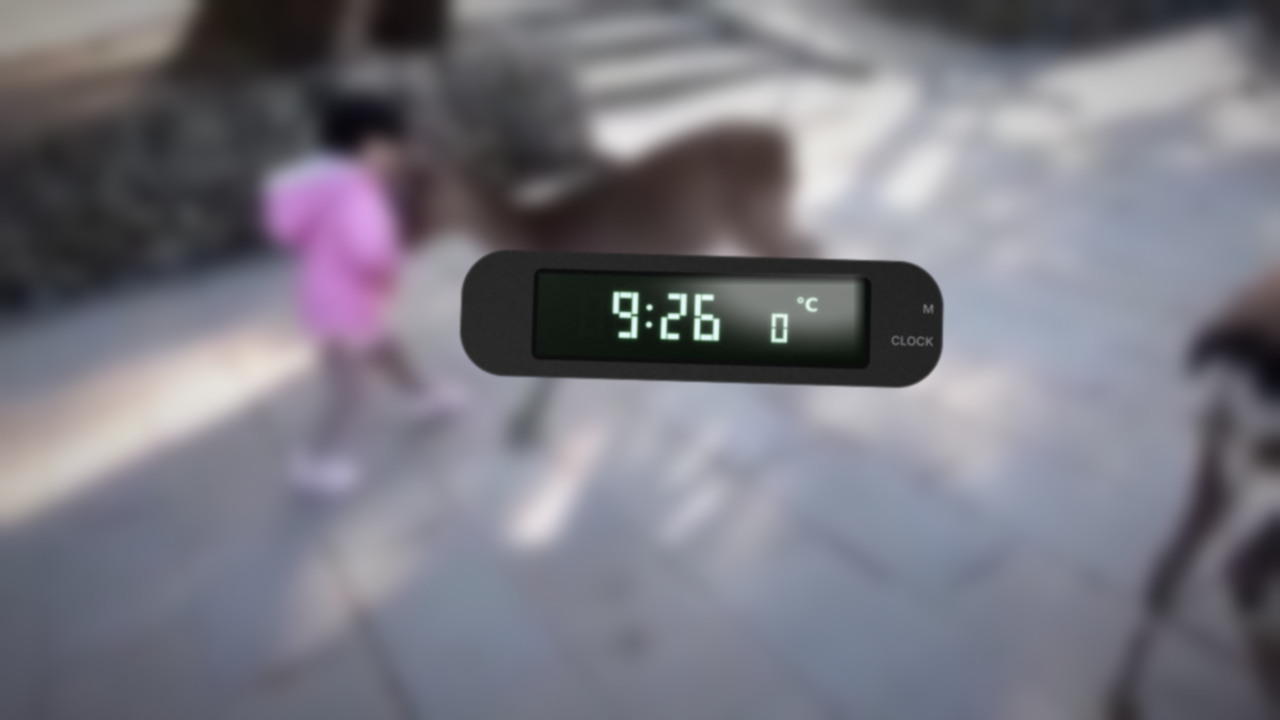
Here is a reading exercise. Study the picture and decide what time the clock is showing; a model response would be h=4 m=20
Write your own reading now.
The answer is h=9 m=26
